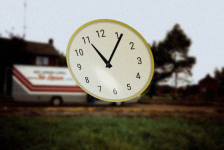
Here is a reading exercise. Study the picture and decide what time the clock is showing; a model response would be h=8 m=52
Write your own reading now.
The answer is h=11 m=6
